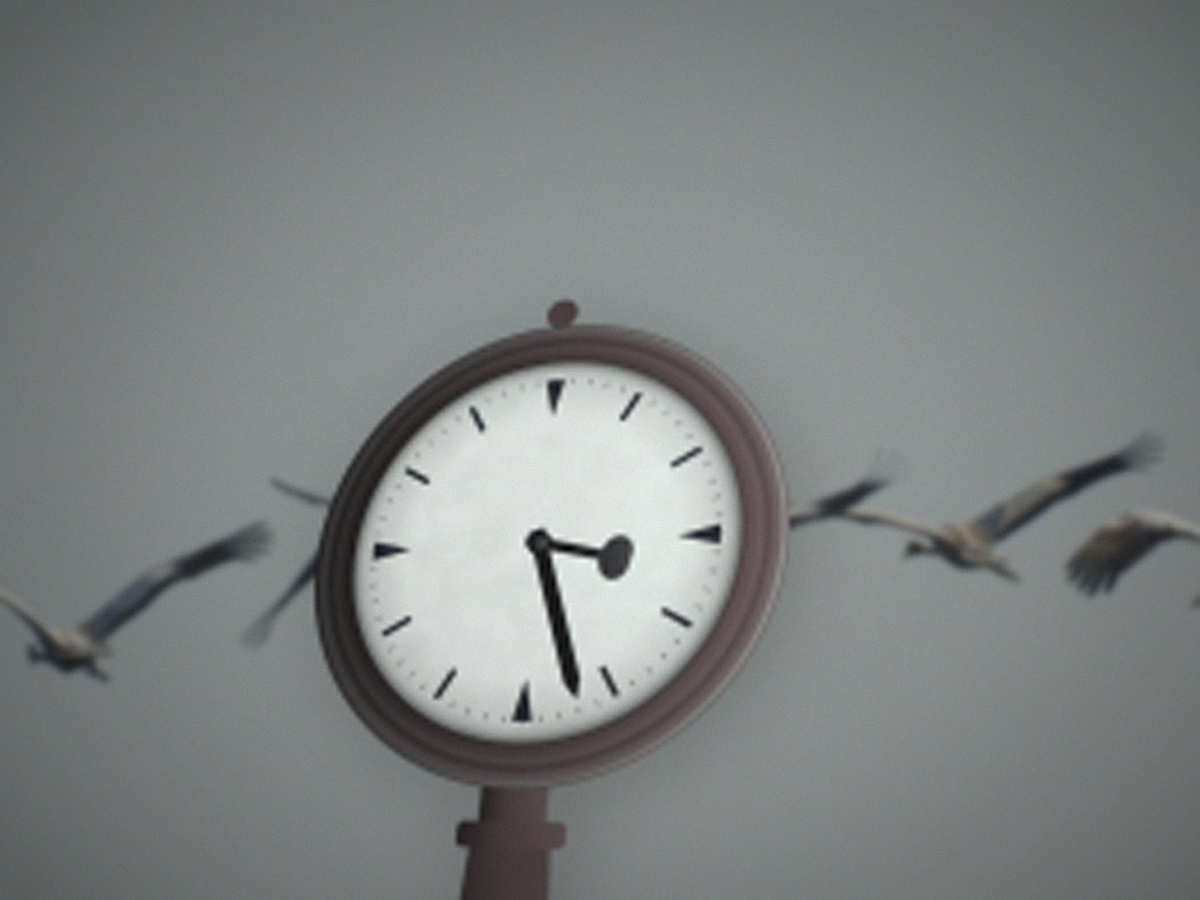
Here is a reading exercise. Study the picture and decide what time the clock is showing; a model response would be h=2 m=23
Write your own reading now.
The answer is h=3 m=27
